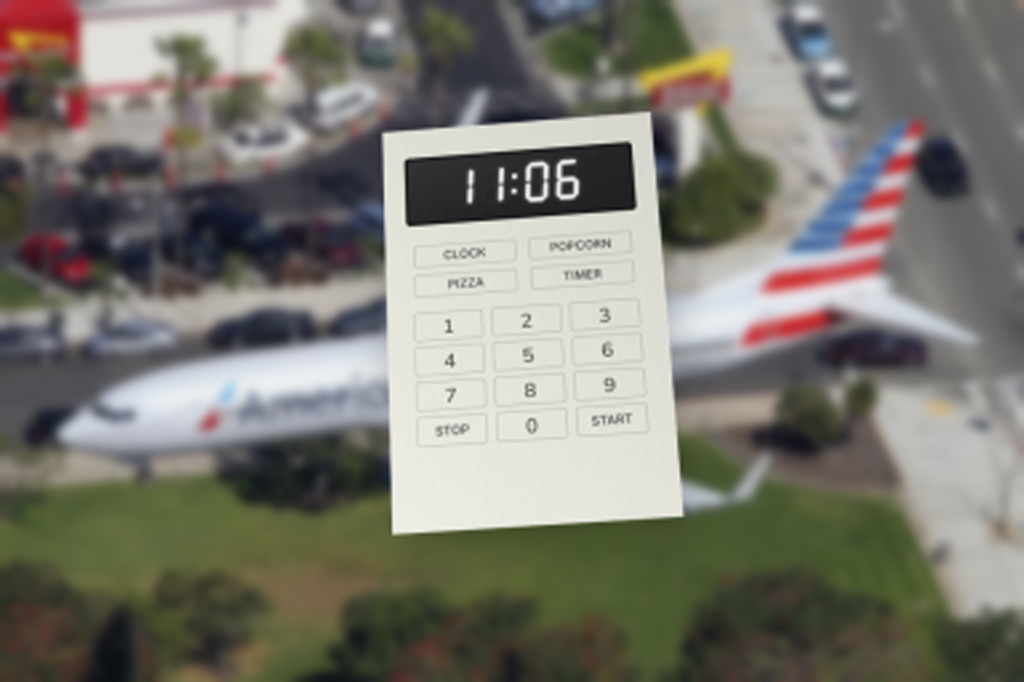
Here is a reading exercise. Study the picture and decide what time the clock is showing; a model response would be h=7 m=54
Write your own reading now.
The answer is h=11 m=6
